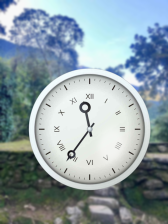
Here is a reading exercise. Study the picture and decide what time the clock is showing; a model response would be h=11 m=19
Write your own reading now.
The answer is h=11 m=36
